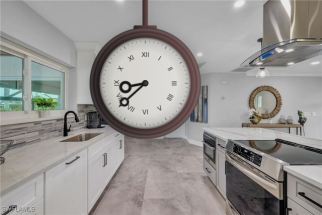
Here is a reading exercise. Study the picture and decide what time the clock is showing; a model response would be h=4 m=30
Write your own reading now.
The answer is h=8 m=38
